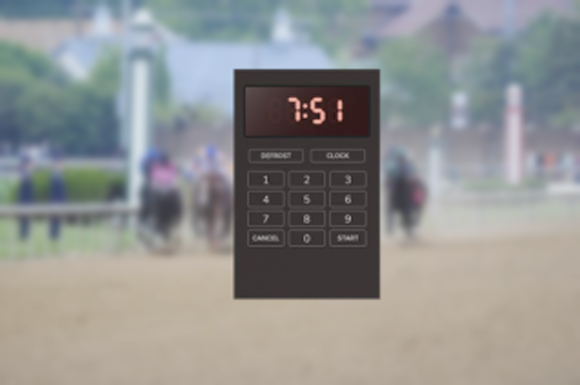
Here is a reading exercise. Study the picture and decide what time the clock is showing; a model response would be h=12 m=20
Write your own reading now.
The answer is h=7 m=51
